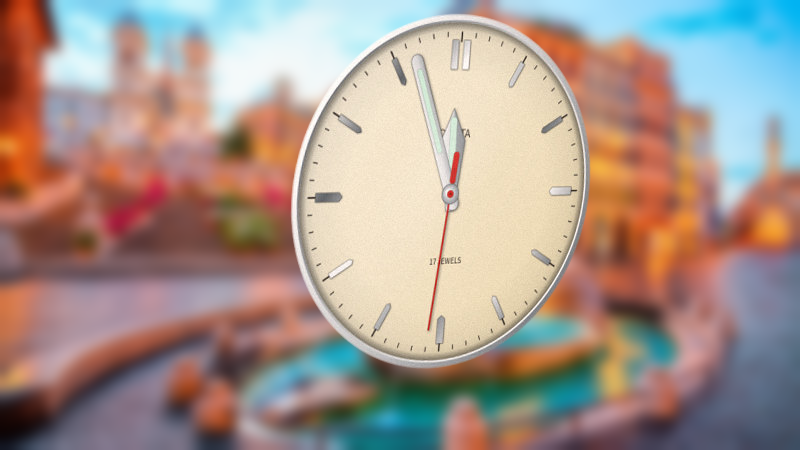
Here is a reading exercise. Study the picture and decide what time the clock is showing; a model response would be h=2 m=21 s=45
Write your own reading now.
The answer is h=11 m=56 s=31
